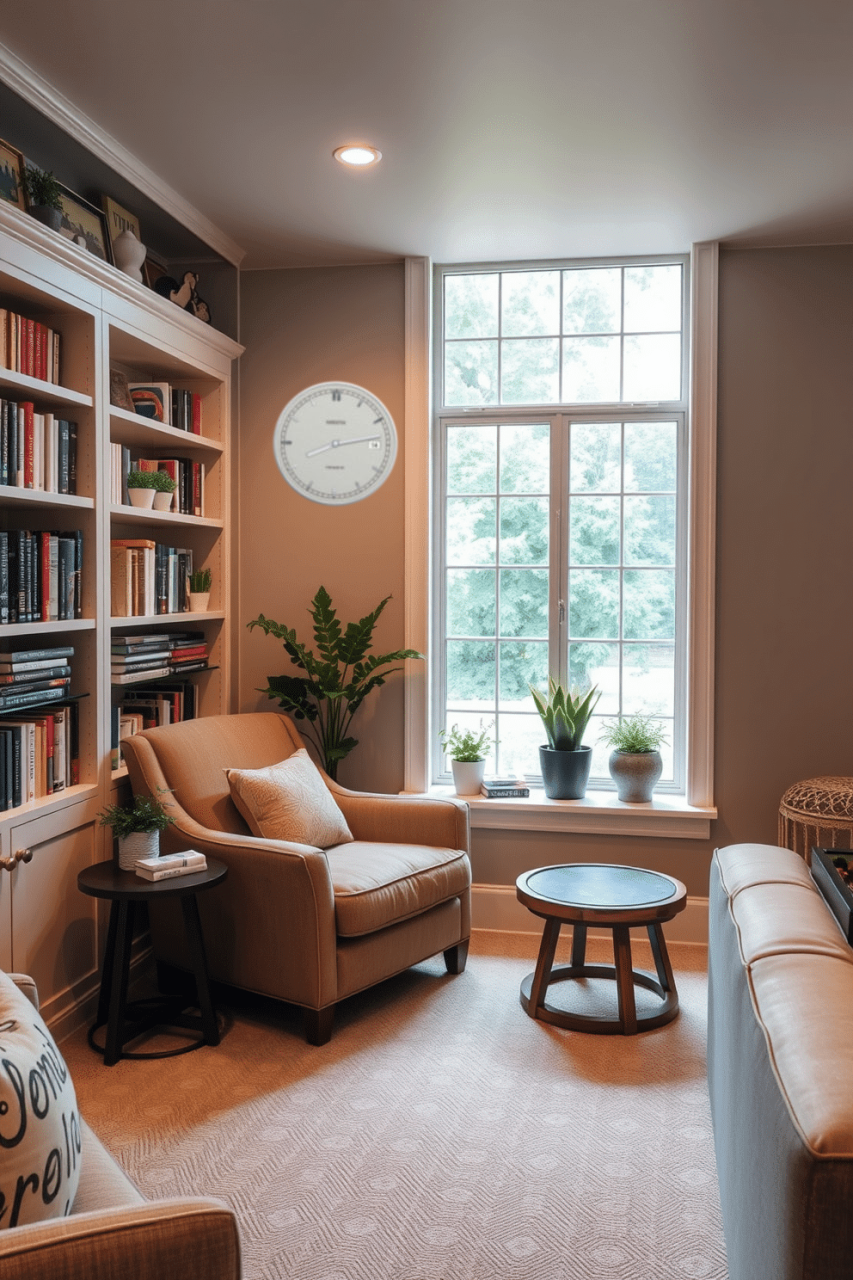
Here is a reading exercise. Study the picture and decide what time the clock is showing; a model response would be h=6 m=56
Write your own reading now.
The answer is h=8 m=13
